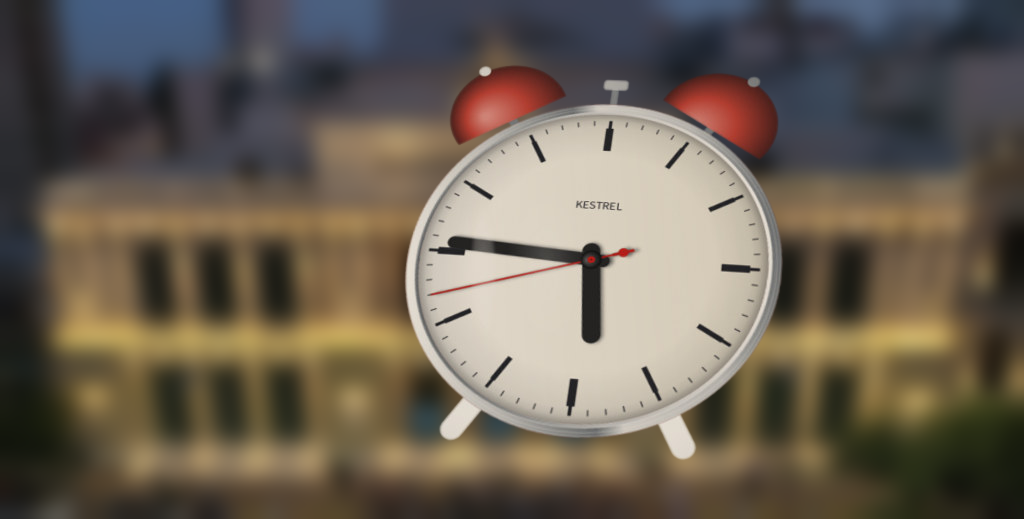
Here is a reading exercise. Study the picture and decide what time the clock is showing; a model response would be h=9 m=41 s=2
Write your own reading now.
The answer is h=5 m=45 s=42
